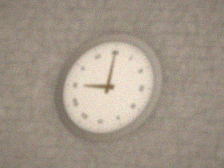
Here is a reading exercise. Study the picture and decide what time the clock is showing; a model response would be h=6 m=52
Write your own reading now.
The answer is h=9 m=0
